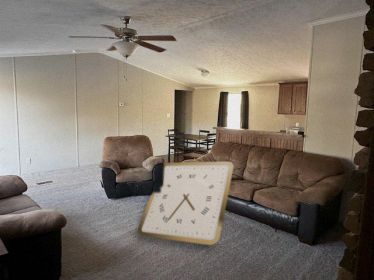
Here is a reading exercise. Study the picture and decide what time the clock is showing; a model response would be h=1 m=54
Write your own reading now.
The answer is h=4 m=34
